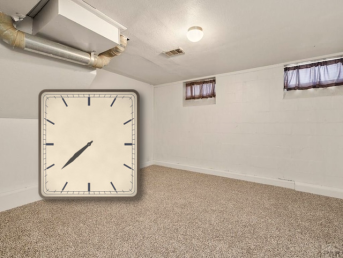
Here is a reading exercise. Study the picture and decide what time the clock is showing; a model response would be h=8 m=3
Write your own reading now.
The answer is h=7 m=38
